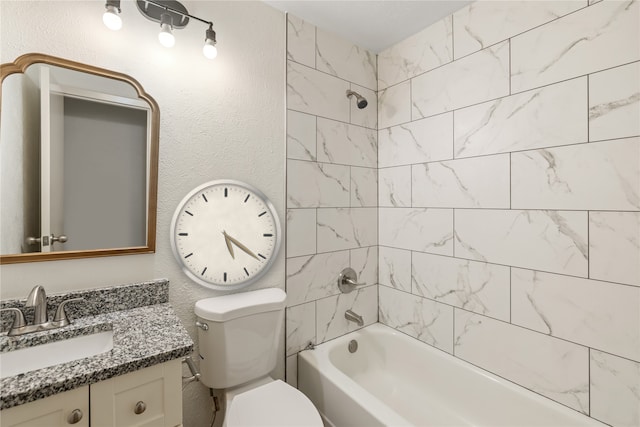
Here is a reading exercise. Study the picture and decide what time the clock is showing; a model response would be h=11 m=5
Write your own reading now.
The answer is h=5 m=21
